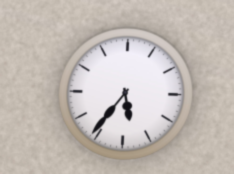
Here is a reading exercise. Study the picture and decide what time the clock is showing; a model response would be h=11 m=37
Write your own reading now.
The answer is h=5 m=36
